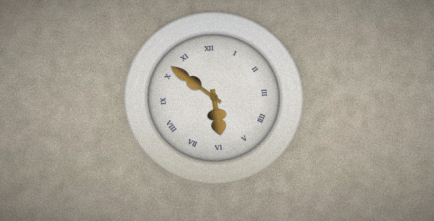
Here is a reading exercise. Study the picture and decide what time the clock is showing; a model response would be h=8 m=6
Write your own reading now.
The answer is h=5 m=52
